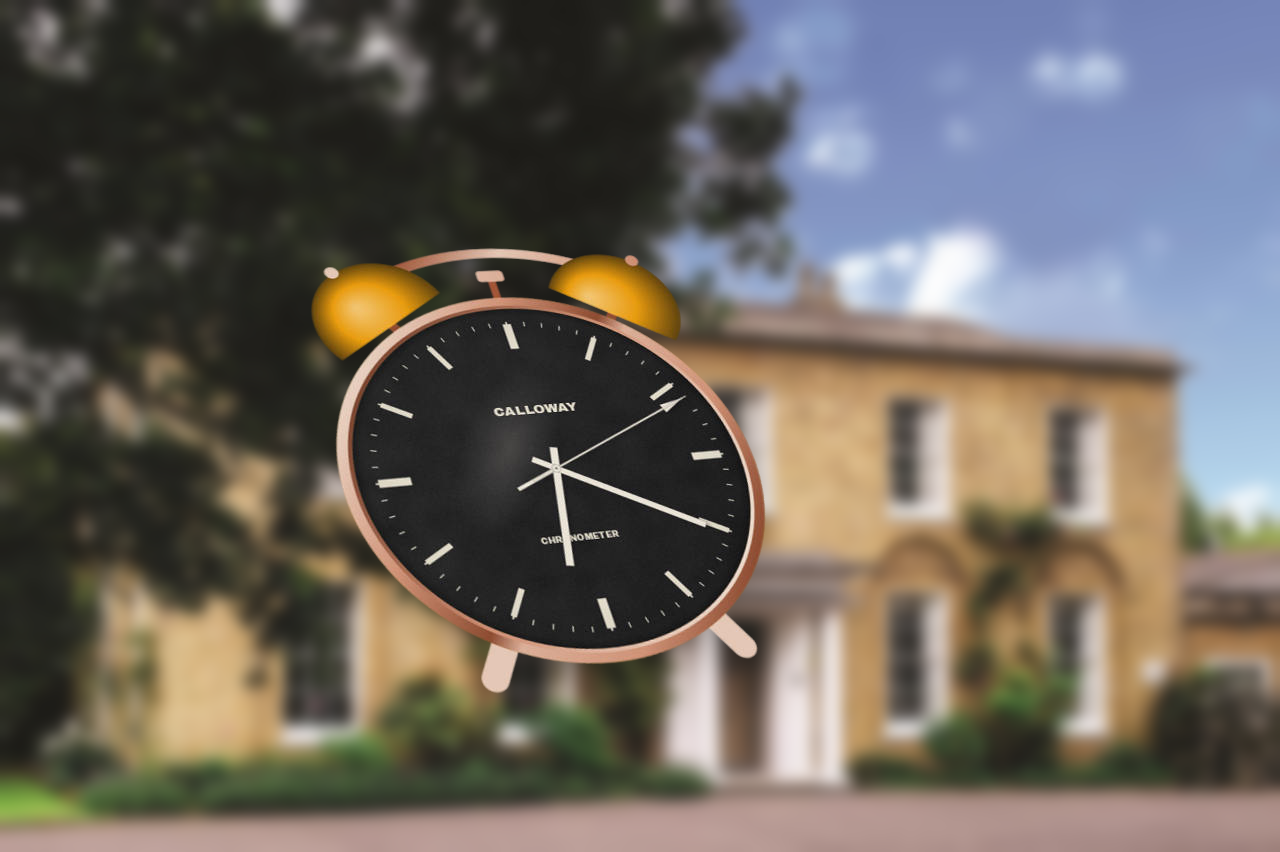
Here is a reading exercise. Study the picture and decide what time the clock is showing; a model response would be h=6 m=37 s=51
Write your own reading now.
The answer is h=6 m=20 s=11
